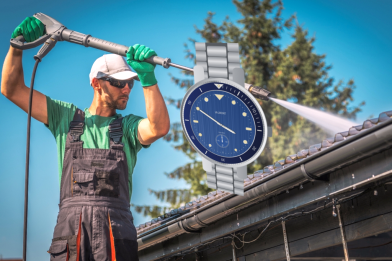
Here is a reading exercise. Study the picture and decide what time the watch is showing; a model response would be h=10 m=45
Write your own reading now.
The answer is h=3 m=50
